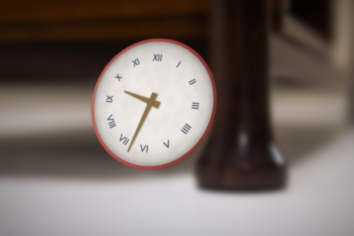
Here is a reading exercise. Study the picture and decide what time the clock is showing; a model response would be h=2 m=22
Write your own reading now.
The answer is h=9 m=33
